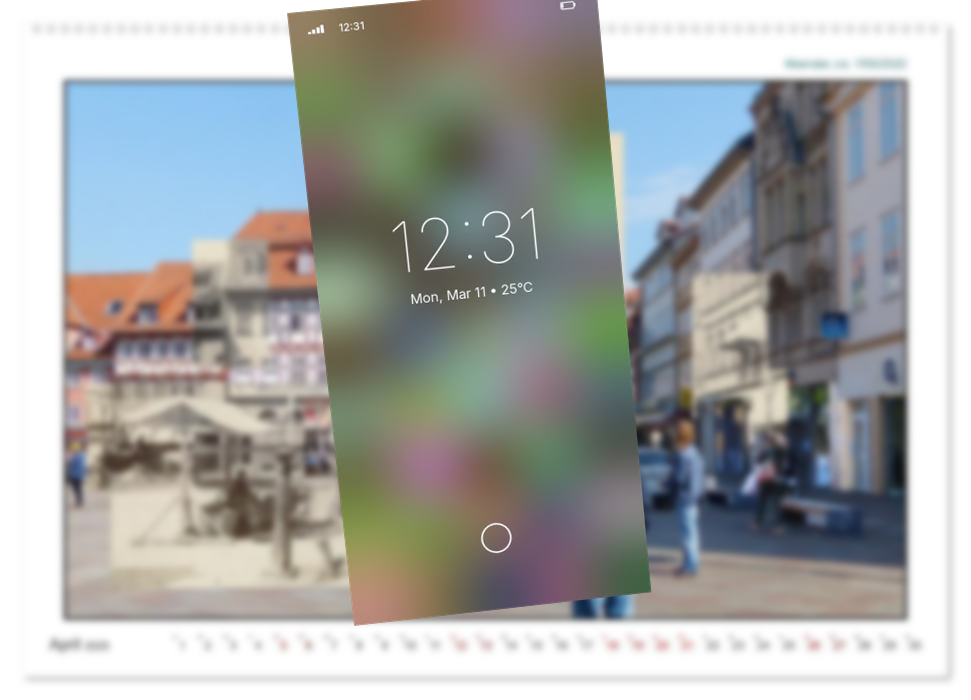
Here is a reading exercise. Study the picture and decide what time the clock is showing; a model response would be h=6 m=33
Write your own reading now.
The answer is h=12 m=31
